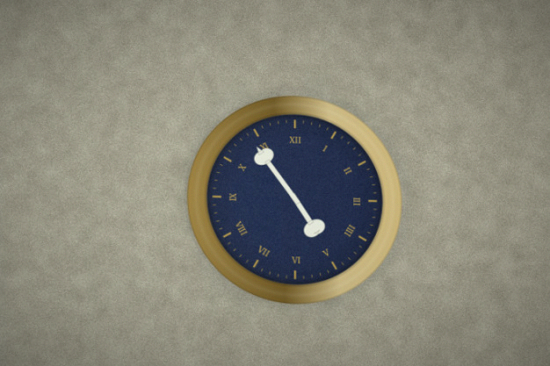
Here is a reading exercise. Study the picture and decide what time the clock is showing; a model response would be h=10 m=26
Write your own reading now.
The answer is h=4 m=54
